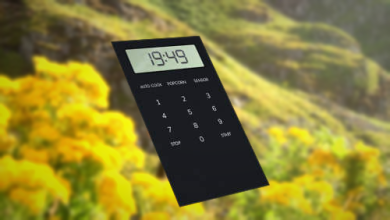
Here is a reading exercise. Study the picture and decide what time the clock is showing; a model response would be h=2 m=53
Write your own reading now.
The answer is h=19 m=49
